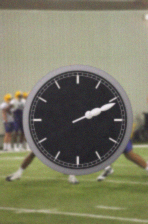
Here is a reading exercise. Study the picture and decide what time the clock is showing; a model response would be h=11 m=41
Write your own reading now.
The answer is h=2 m=11
